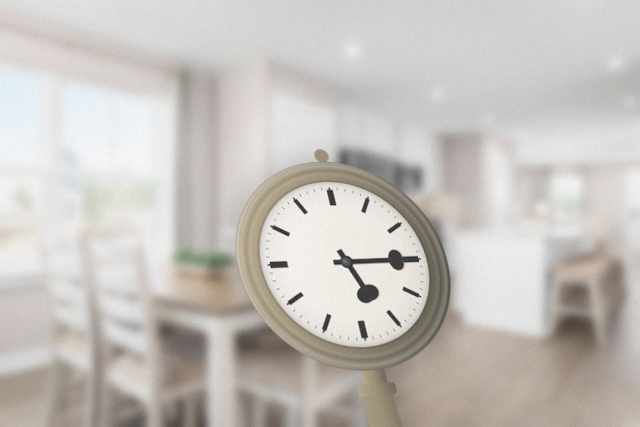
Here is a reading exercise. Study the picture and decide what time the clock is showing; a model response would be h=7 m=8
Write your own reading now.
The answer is h=5 m=15
